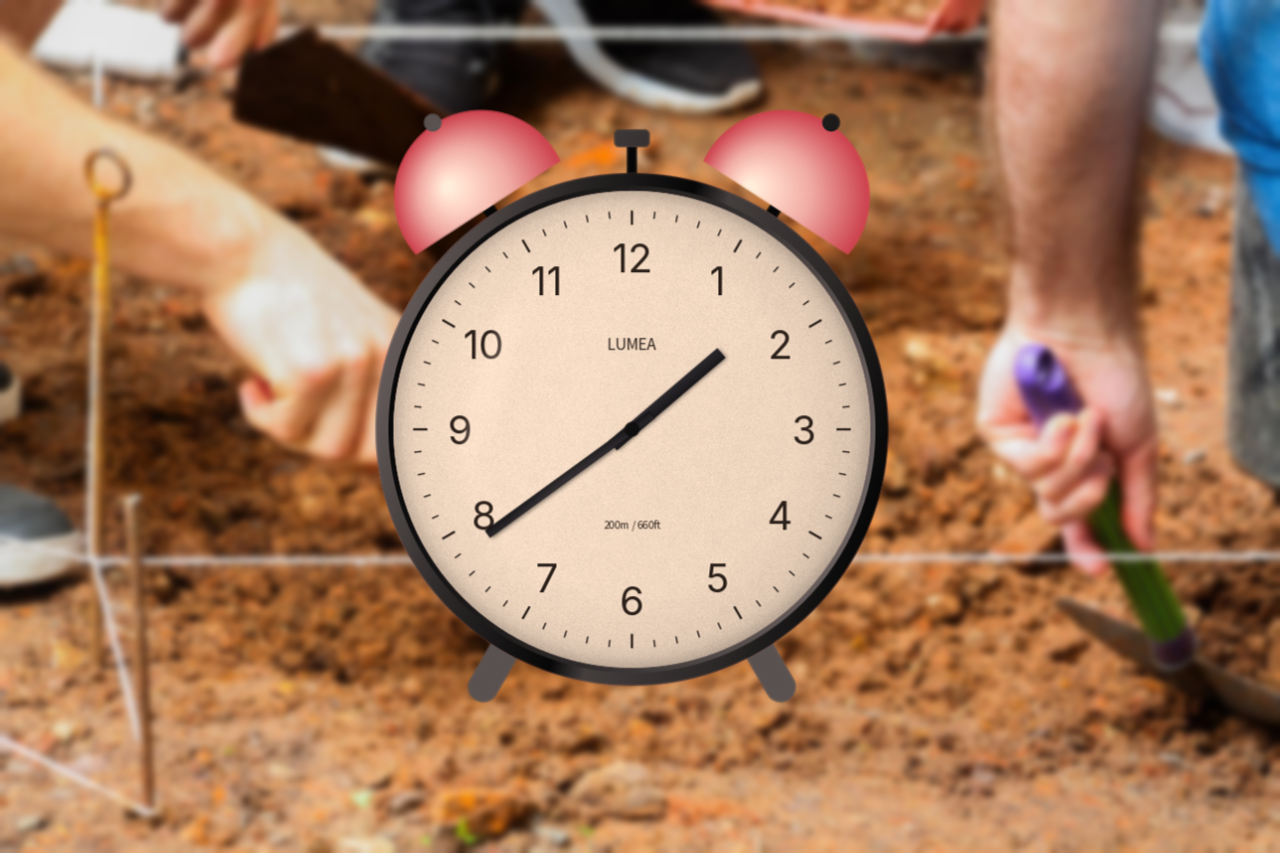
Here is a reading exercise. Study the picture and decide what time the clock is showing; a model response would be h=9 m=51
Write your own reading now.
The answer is h=1 m=39
